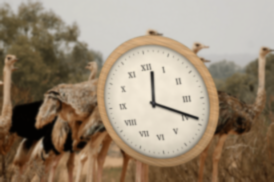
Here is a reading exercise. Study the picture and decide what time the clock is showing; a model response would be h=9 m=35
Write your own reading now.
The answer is h=12 m=19
